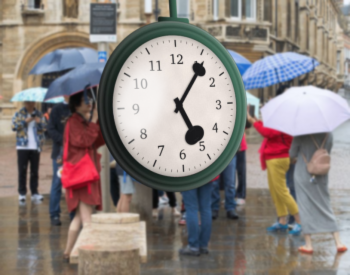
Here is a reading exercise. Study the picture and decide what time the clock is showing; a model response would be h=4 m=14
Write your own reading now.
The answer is h=5 m=6
